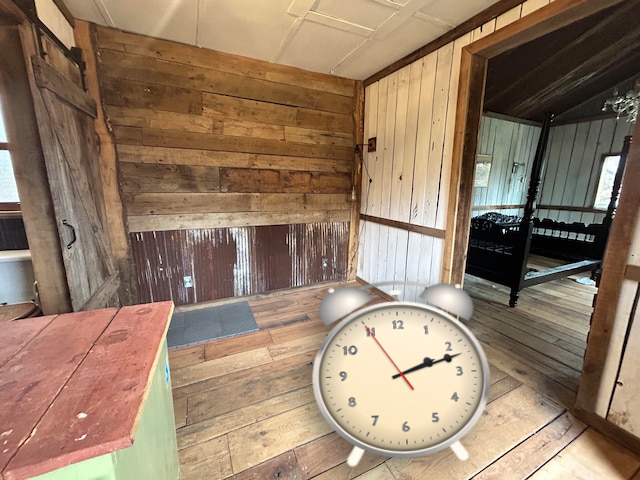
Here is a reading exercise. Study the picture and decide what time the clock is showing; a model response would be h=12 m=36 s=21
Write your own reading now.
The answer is h=2 m=11 s=55
